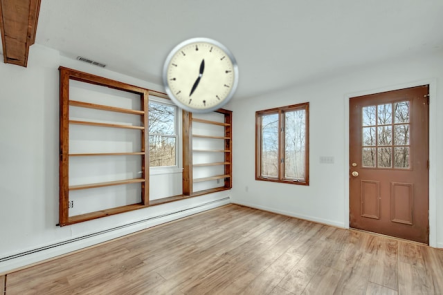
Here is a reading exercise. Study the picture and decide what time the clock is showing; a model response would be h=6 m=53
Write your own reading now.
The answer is h=12 m=36
